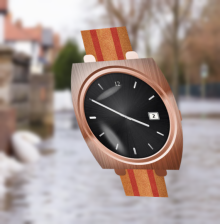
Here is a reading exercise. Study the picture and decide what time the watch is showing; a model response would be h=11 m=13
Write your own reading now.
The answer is h=3 m=50
